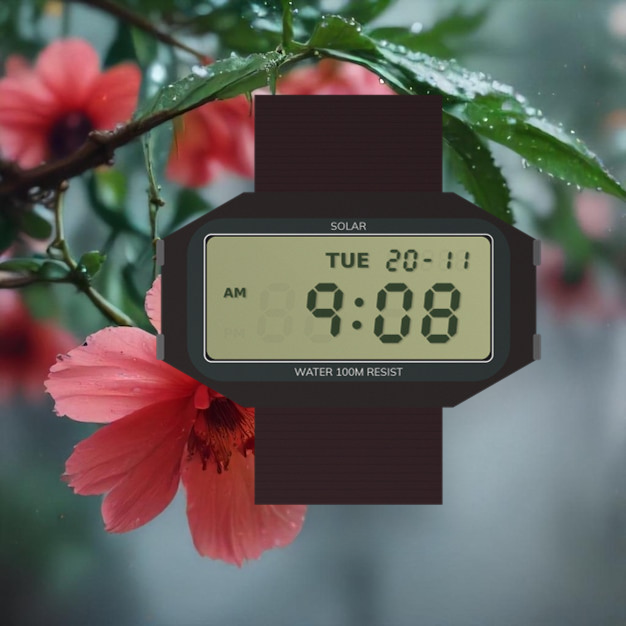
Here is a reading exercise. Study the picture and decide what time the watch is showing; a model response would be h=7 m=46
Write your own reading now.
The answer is h=9 m=8
